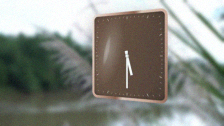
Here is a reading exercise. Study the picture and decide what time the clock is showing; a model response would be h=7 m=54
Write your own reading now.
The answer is h=5 m=30
